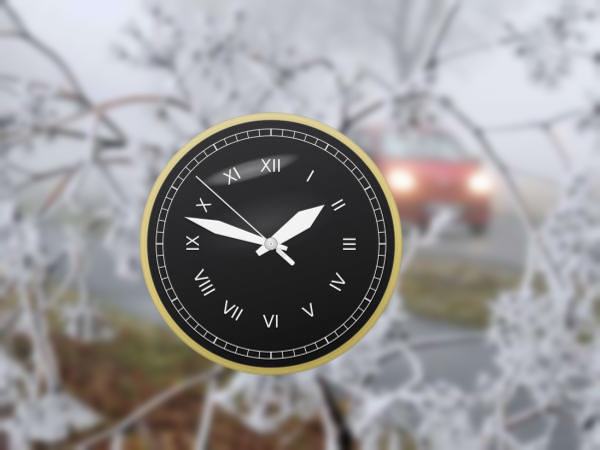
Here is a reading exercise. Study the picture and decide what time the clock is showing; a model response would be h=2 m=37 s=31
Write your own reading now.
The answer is h=1 m=47 s=52
